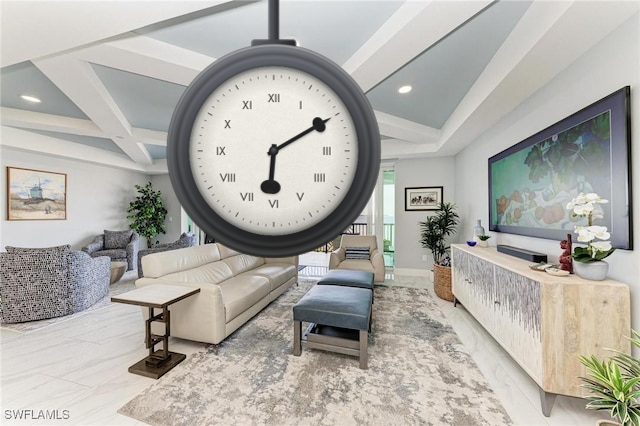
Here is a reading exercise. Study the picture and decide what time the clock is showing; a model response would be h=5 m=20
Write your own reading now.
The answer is h=6 m=10
